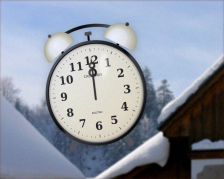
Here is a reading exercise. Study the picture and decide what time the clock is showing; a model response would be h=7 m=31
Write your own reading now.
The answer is h=12 m=0
